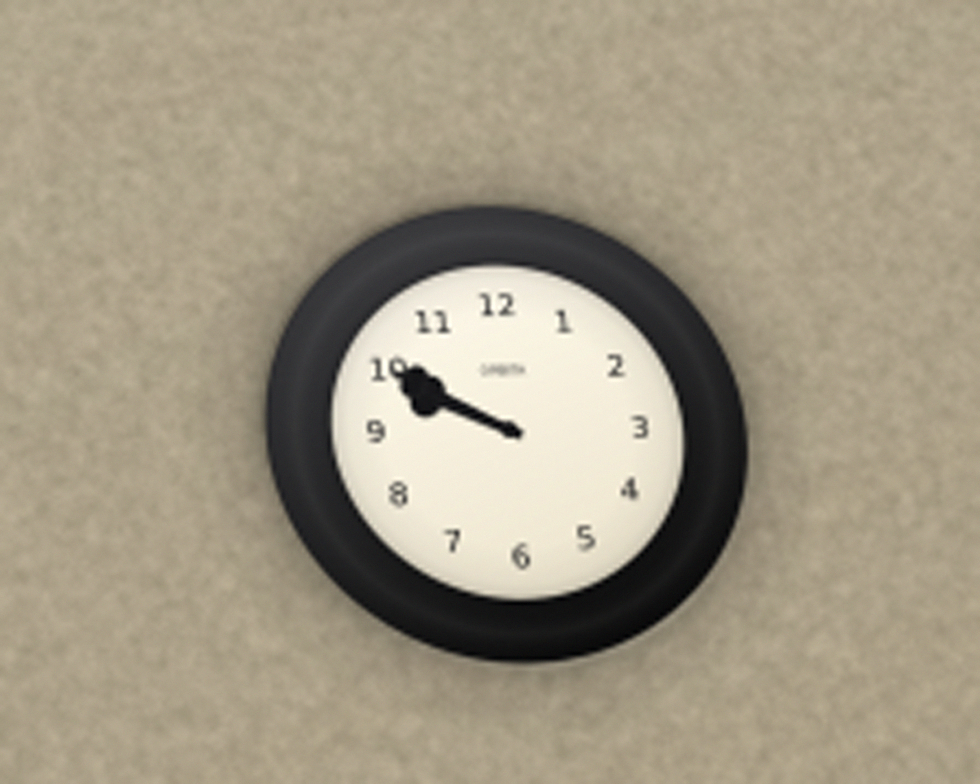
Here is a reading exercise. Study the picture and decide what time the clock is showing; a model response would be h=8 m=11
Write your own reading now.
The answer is h=9 m=50
